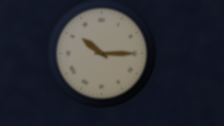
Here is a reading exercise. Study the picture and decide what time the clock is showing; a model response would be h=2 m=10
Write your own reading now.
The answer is h=10 m=15
